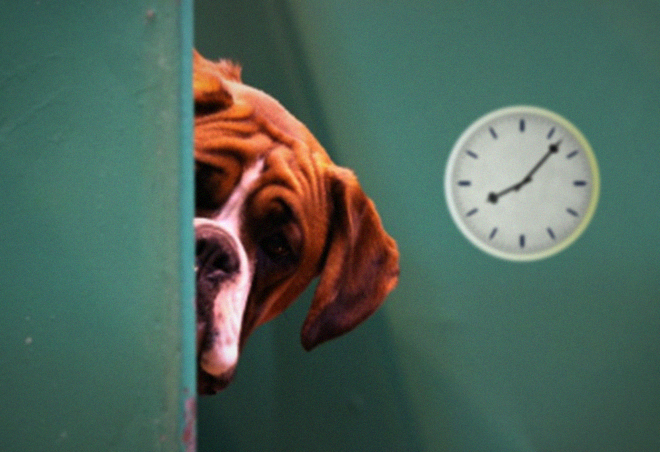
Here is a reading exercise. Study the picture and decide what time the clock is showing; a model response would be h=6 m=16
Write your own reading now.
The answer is h=8 m=7
